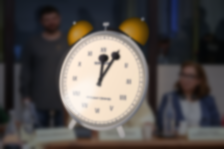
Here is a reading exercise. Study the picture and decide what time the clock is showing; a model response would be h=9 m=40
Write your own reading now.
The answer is h=12 m=5
